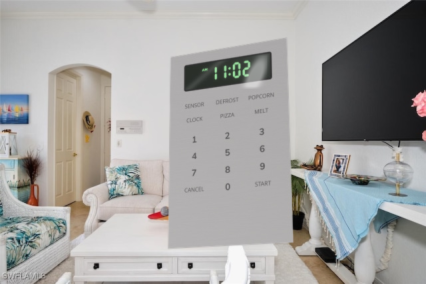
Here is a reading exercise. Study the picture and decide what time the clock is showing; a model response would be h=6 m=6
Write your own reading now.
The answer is h=11 m=2
